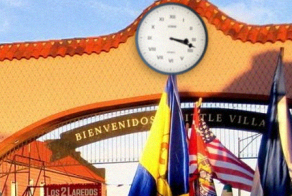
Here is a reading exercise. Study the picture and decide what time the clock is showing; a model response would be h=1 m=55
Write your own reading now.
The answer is h=3 m=18
